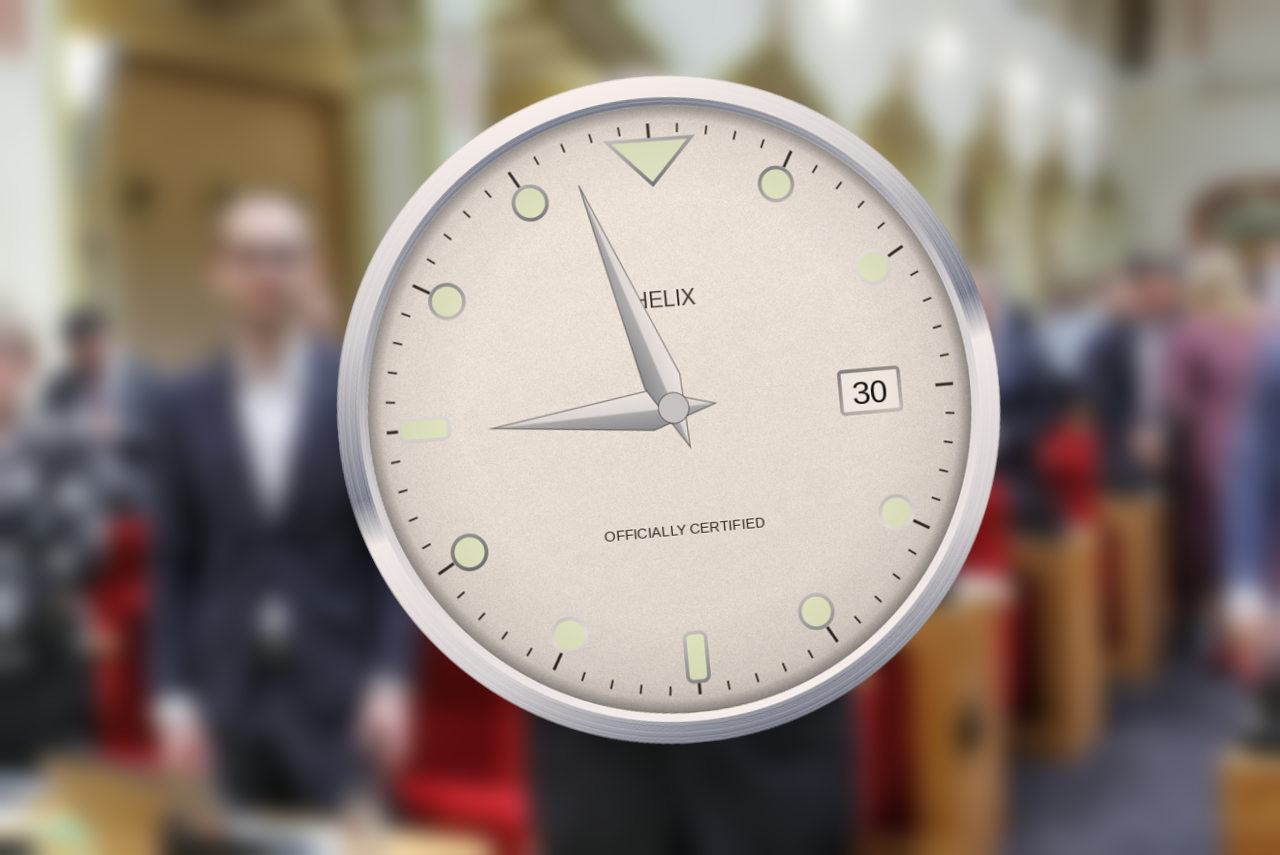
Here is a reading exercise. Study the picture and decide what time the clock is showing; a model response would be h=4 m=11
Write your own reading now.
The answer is h=8 m=57
